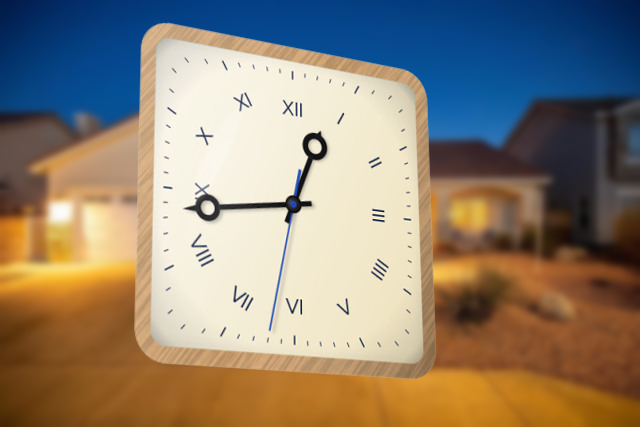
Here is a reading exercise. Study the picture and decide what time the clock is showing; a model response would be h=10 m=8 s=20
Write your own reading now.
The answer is h=12 m=43 s=32
